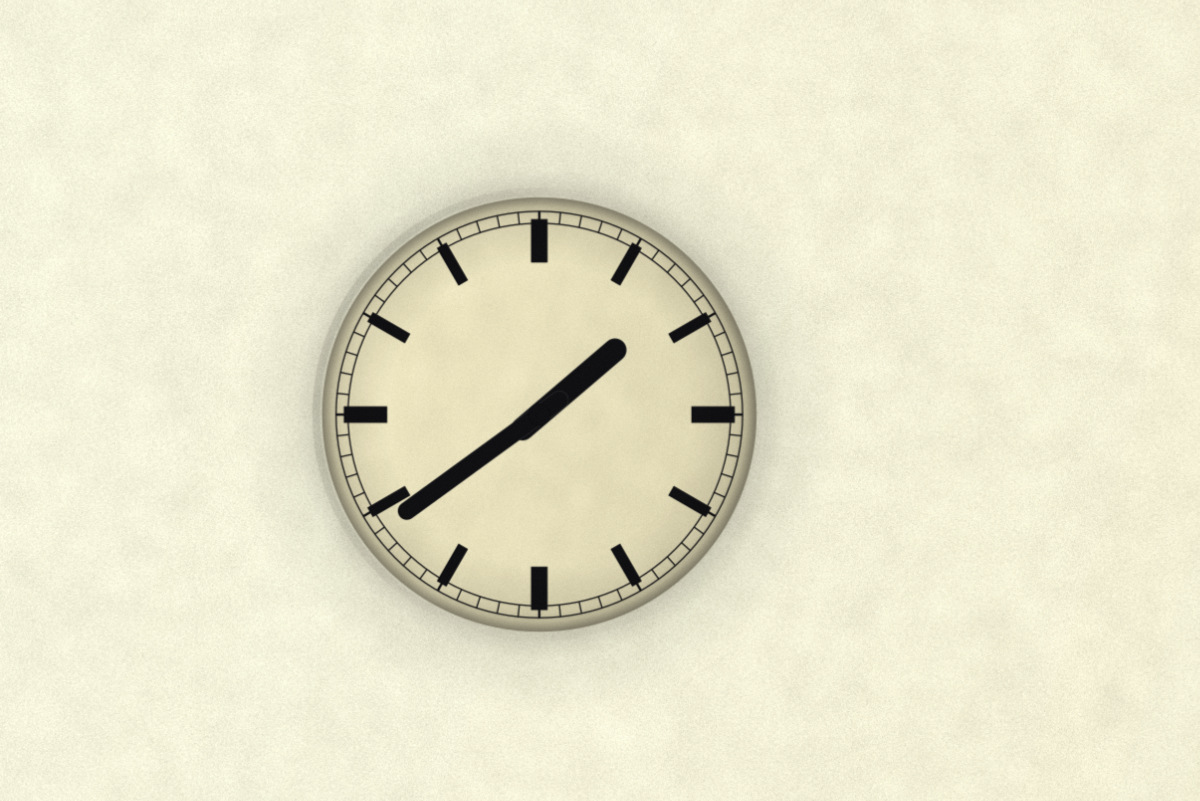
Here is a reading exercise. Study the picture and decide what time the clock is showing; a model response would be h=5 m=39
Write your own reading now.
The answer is h=1 m=39
